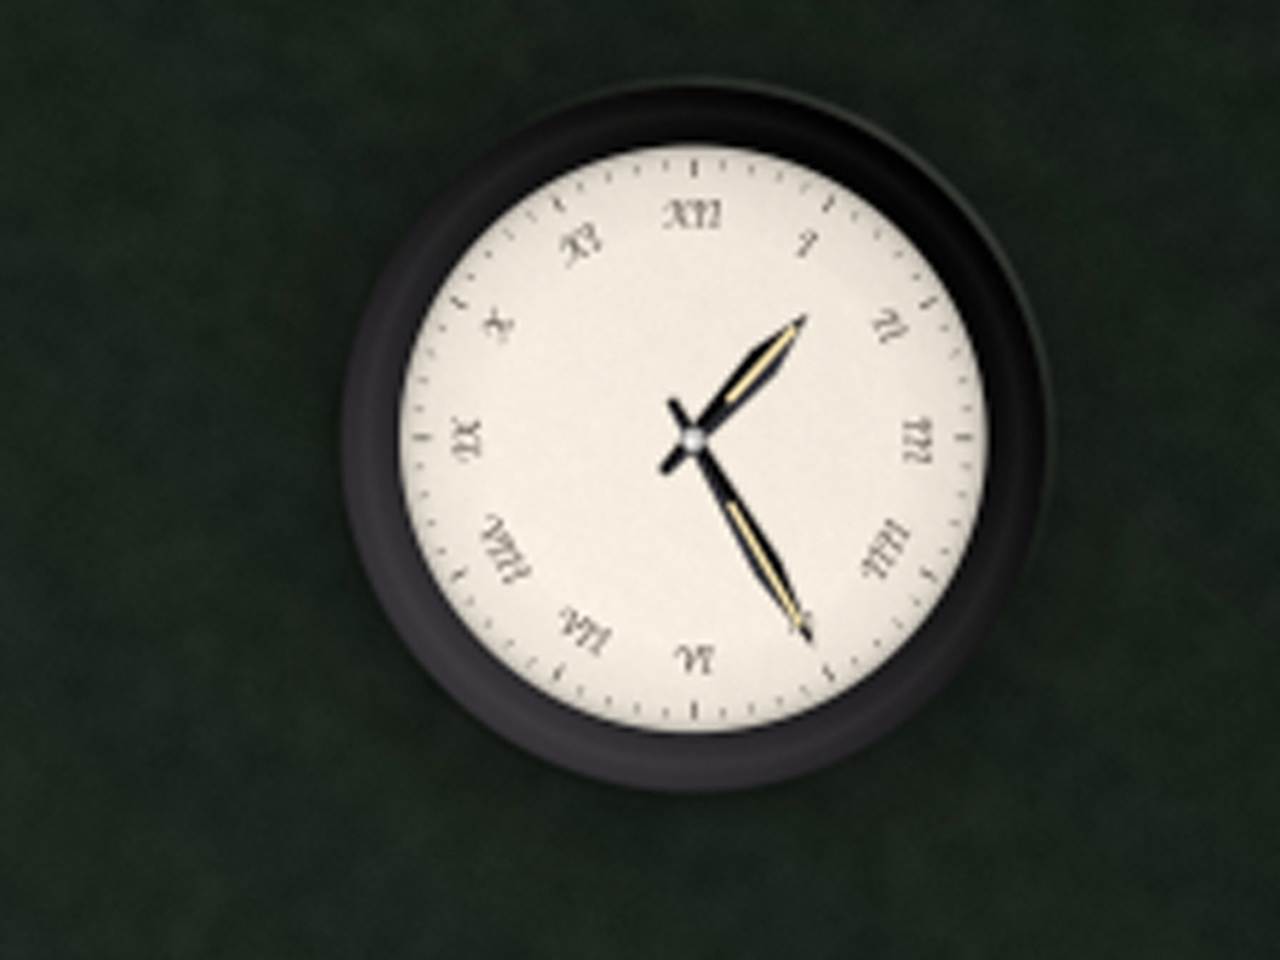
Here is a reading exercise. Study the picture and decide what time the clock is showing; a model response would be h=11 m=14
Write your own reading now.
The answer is h=1 m=25
